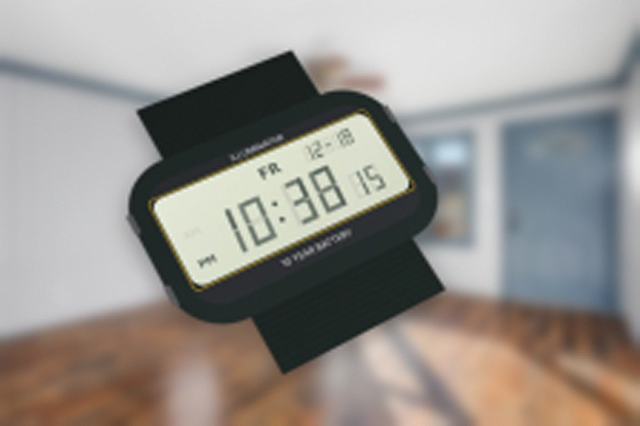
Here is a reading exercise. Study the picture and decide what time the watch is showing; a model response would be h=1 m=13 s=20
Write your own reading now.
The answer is h=10 m=38 s=15
